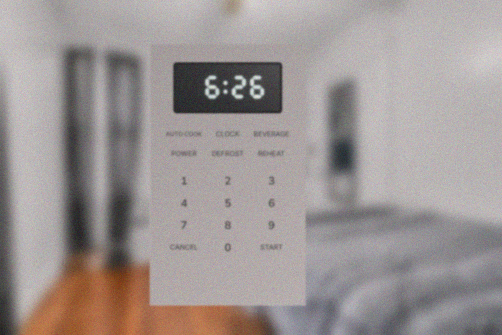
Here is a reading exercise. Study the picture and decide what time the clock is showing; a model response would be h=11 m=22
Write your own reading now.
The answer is h=6 m=26
